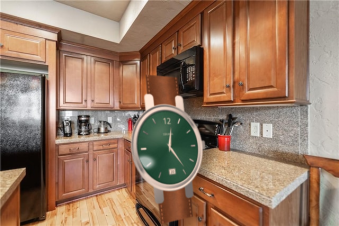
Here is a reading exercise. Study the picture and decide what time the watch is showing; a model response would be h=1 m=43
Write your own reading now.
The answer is h=12 m=24
